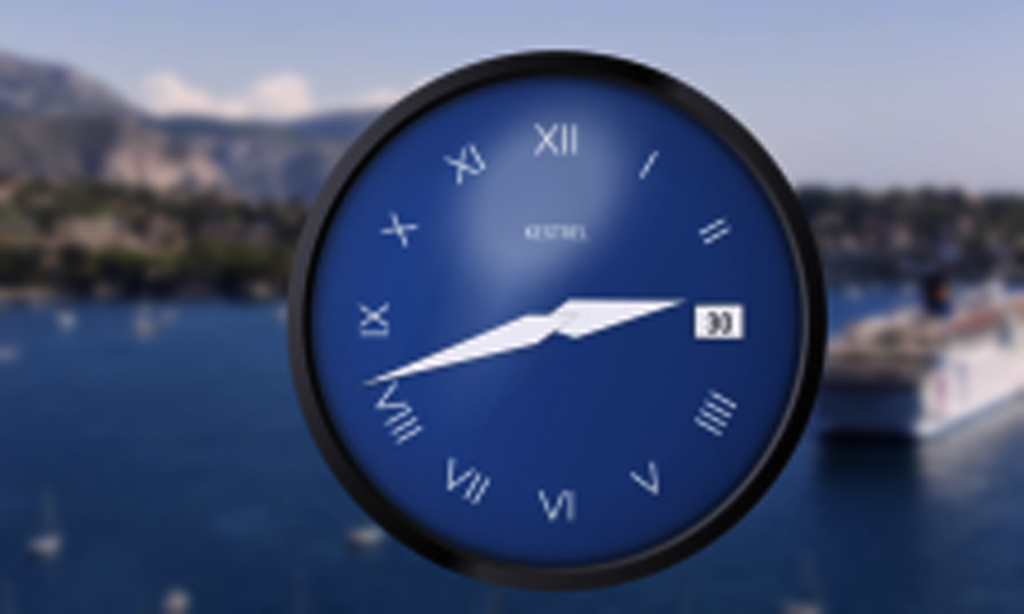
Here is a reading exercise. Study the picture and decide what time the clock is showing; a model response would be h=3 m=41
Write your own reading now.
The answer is h=2 m=42
